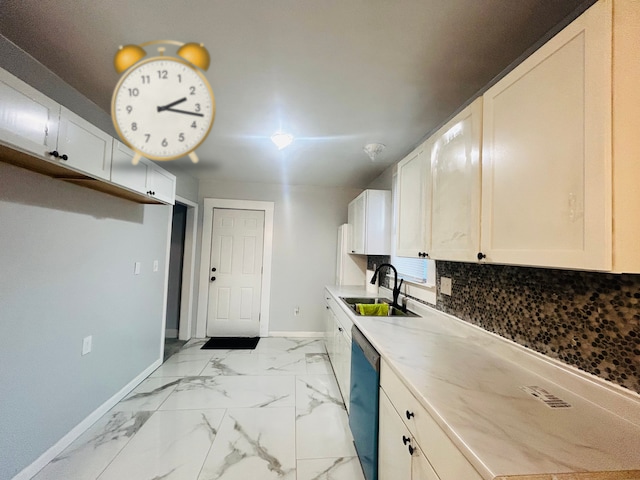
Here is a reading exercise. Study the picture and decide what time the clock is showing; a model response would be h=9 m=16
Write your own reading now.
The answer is h=2 m=17
